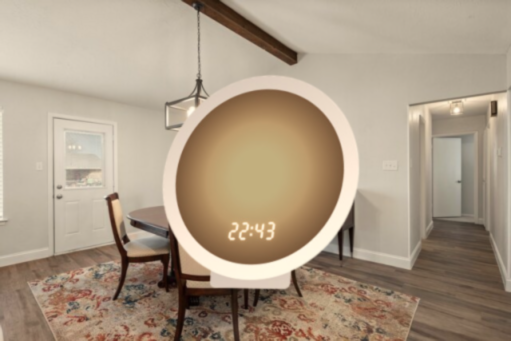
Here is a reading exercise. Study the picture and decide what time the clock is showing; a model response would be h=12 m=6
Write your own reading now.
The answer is h=22 m=43
